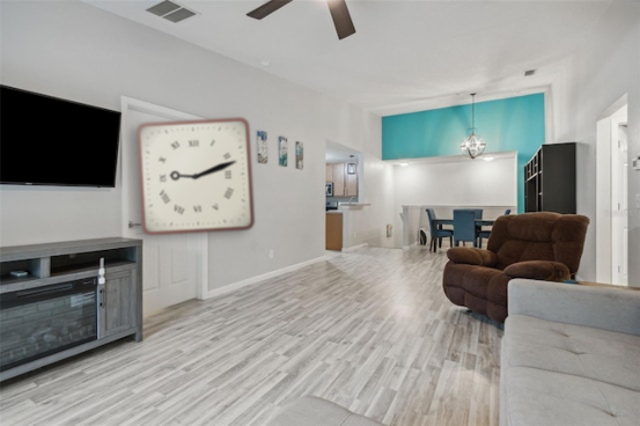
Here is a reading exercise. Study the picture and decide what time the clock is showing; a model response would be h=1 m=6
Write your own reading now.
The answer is h=9 m=12
